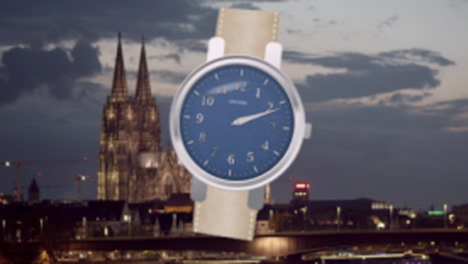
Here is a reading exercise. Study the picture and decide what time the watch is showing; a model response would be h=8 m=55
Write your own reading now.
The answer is h=2 m=11
